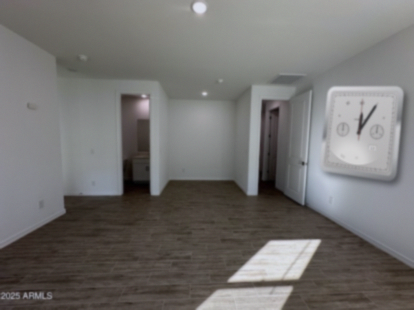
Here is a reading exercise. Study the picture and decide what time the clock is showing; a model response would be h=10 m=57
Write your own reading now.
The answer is h=12 m=5
